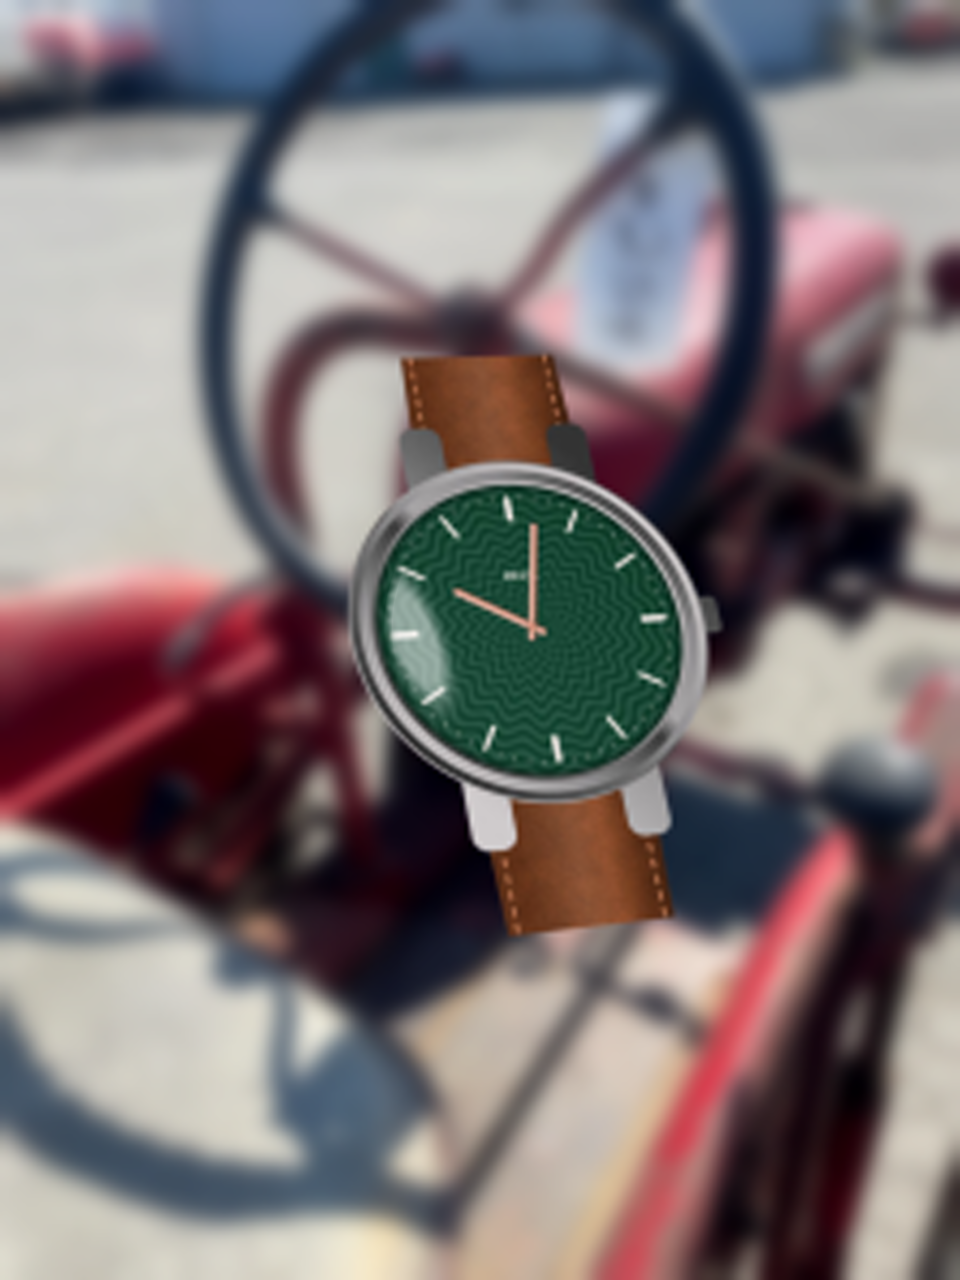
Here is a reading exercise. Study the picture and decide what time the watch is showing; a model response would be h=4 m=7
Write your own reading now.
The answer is h=10 m=2
